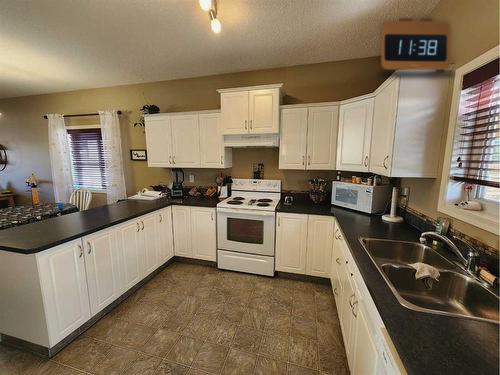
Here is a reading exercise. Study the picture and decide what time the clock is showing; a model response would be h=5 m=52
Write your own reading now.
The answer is h=11 m=38
